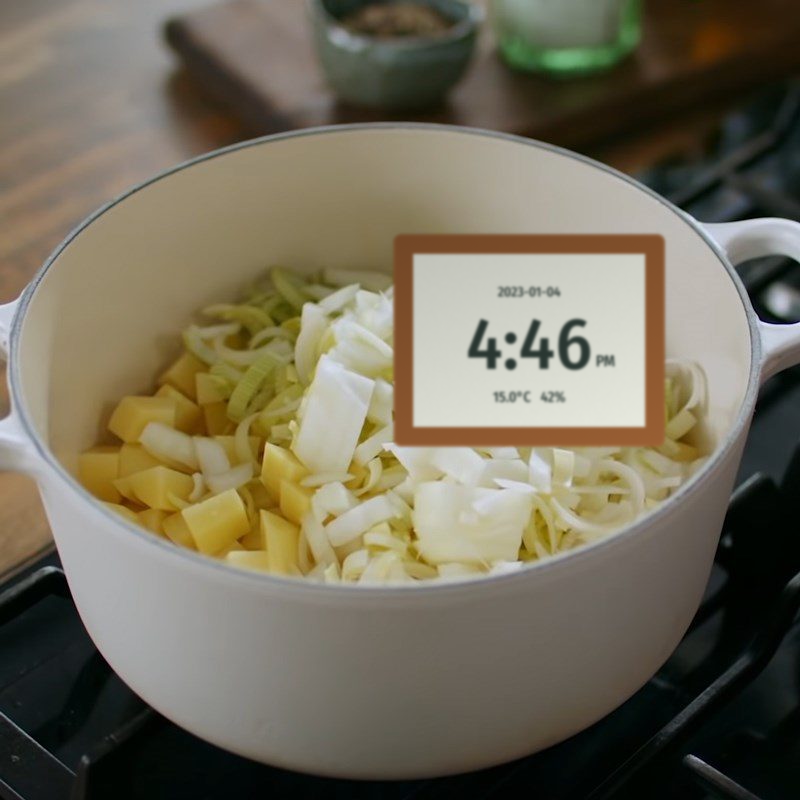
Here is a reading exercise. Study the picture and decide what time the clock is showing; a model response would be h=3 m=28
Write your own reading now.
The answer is h=4 m=46
